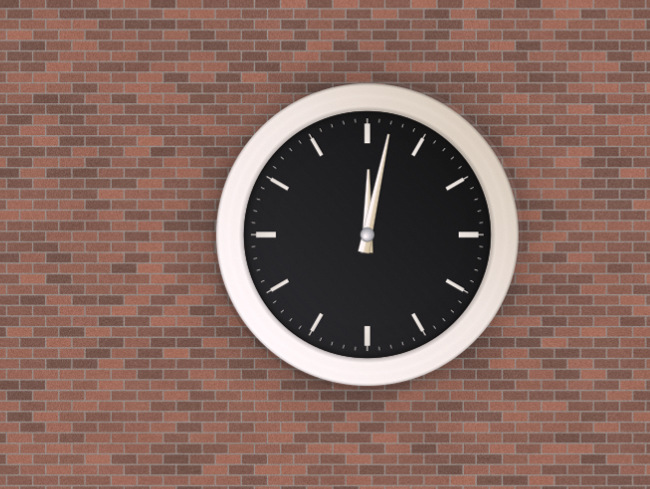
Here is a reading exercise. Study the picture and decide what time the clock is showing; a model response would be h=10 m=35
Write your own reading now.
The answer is h=12 m=2
